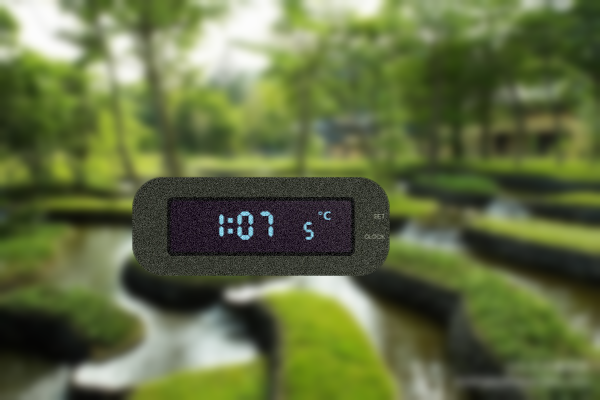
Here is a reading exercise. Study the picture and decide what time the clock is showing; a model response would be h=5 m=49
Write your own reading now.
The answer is h=1 m=7
